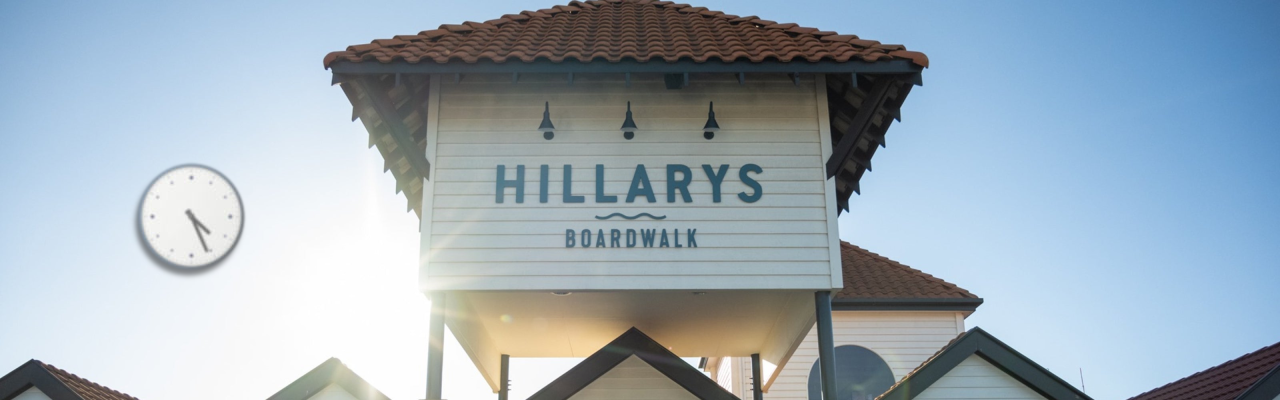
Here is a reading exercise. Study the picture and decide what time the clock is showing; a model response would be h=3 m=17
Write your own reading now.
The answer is h=4 m=26
